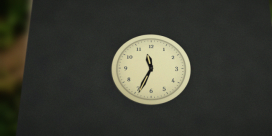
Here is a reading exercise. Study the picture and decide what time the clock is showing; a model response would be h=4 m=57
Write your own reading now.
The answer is h=11 m=34
